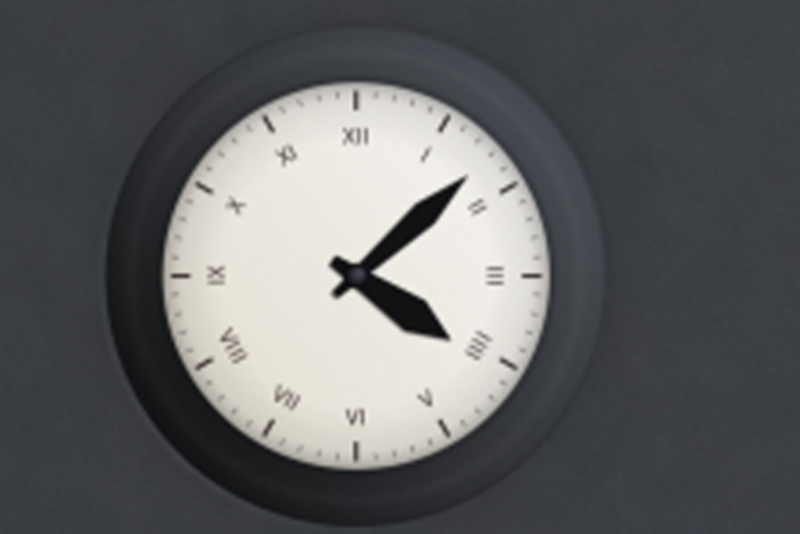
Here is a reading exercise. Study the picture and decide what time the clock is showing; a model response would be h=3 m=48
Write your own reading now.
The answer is h=4 m=8
